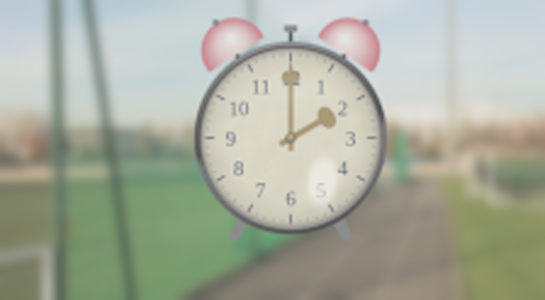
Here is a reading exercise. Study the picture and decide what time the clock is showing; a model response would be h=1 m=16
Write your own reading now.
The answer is h=2 m=0
